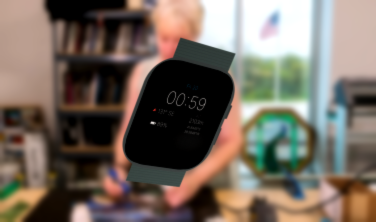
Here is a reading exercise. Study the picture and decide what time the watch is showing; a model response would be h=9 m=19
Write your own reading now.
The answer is h=0 m=59
